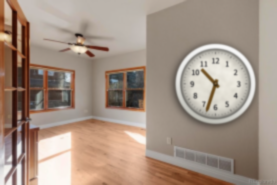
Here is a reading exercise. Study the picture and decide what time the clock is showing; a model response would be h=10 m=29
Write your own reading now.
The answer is h=10 m=33
